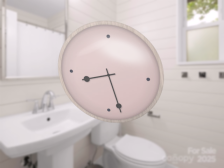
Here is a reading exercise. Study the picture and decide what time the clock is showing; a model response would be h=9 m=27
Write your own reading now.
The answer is h=8 m=27
